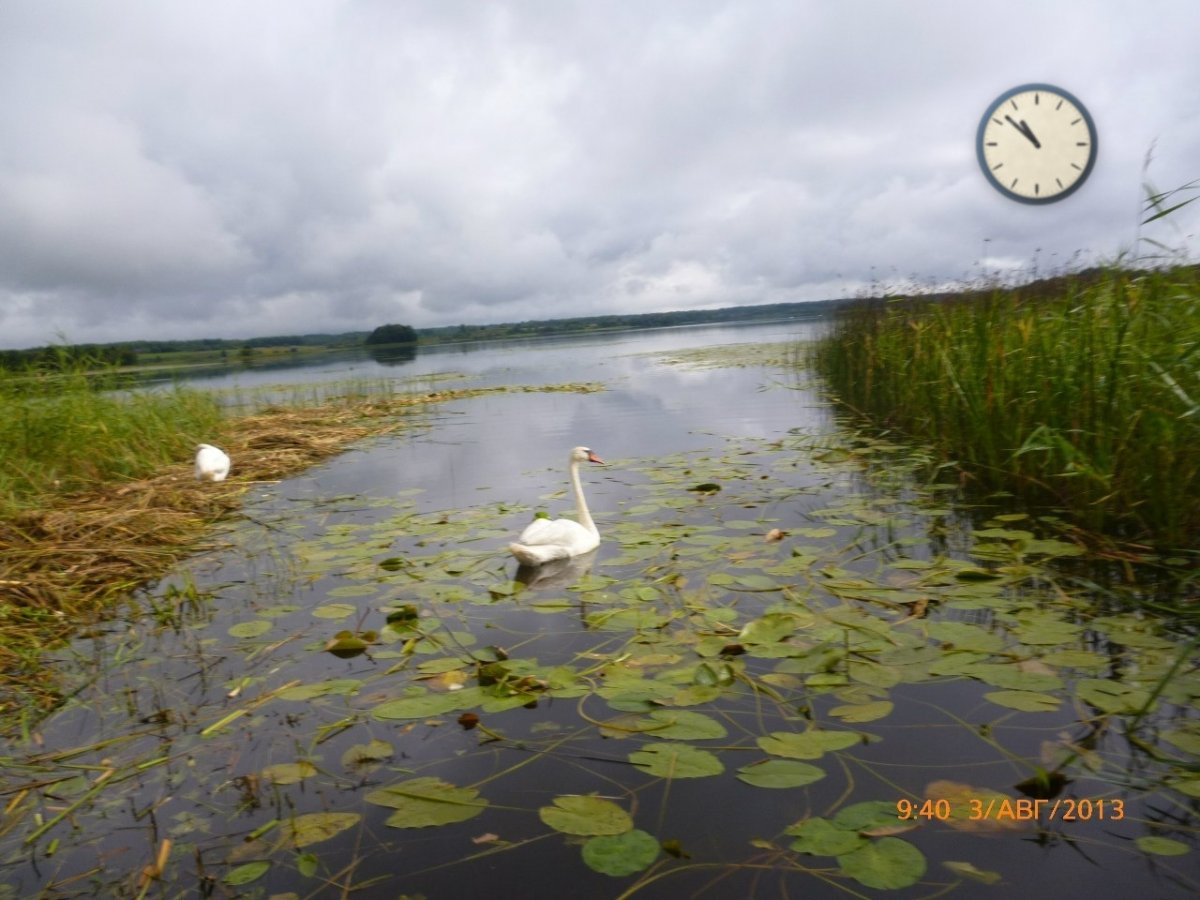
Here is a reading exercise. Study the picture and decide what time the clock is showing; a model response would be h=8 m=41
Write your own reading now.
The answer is h=10 m=52
